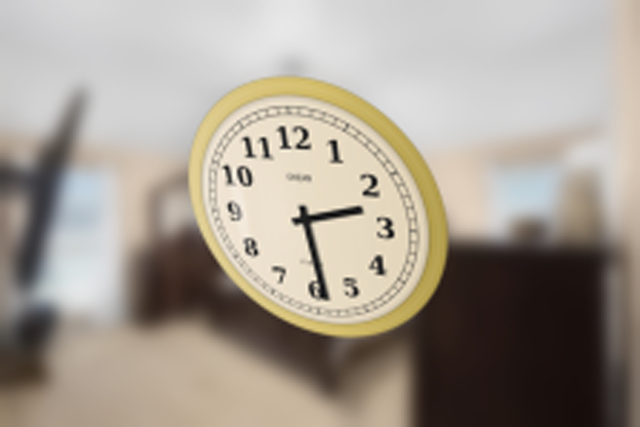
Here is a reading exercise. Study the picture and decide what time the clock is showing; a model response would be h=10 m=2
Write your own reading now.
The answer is h=2 m=29
